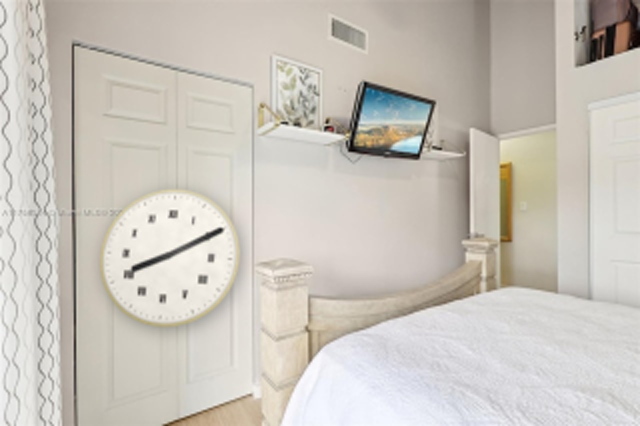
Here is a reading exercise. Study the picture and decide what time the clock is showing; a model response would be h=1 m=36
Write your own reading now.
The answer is h=8 m=10
